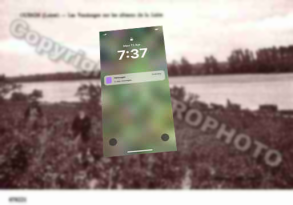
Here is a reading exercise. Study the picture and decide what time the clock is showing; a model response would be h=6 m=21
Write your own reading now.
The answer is h=7 m=37
